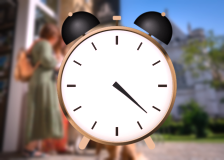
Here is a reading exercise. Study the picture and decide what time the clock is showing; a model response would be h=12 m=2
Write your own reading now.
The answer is h=4 m=22
